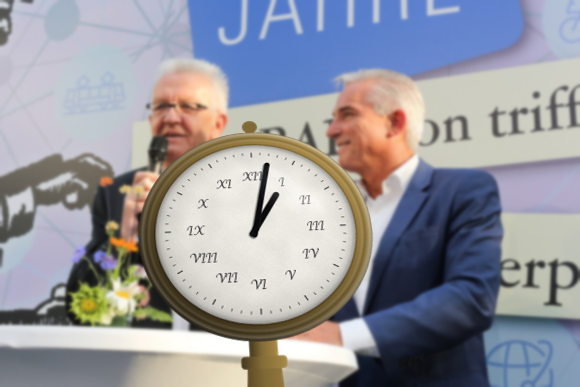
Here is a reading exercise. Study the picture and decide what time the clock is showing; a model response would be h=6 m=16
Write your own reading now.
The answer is h=1 m=2
